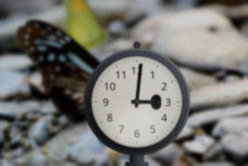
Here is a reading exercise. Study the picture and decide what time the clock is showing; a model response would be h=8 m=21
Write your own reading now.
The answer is h=3 m=1
